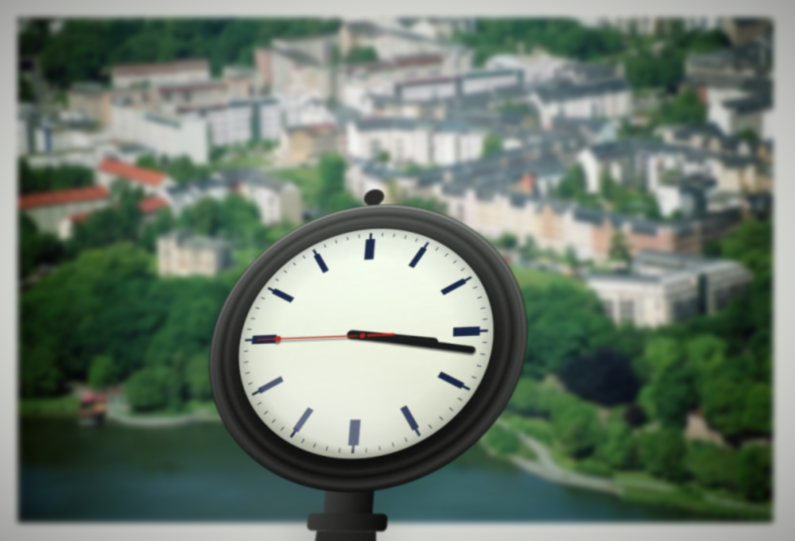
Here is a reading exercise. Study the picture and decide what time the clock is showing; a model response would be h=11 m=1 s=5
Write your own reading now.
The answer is h=3 m=16 s=45
